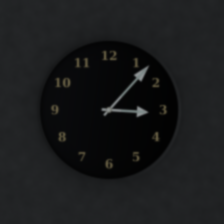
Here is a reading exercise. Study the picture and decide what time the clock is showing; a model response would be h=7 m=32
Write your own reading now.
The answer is h=3 m=7
